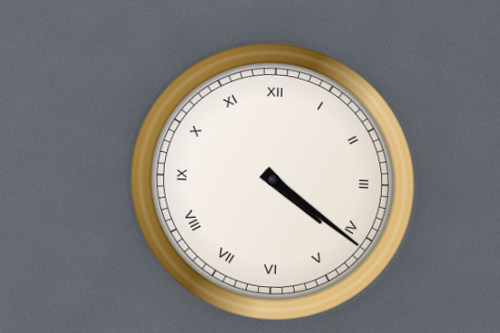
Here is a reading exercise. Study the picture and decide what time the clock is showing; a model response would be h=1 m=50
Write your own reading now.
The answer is h=4 m=21
